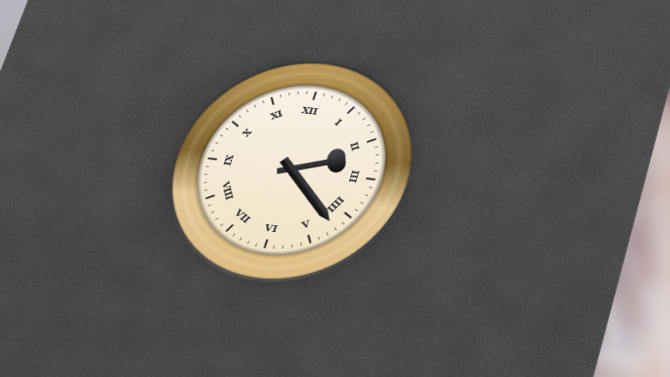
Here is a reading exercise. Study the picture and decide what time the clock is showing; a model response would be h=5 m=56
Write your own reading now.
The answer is h=2 m=22
